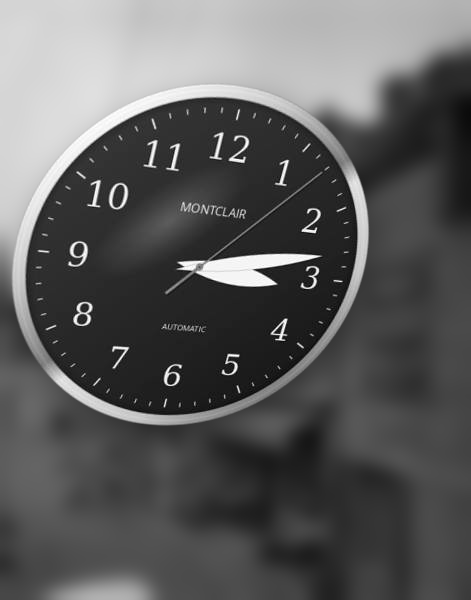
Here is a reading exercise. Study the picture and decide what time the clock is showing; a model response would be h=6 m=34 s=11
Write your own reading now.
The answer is h=3 m=13 s=7
